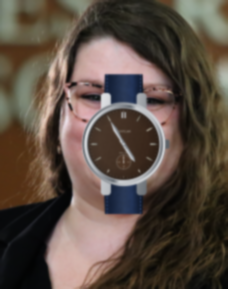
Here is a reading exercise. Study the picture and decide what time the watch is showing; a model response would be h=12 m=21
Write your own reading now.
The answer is h=4 m=55
